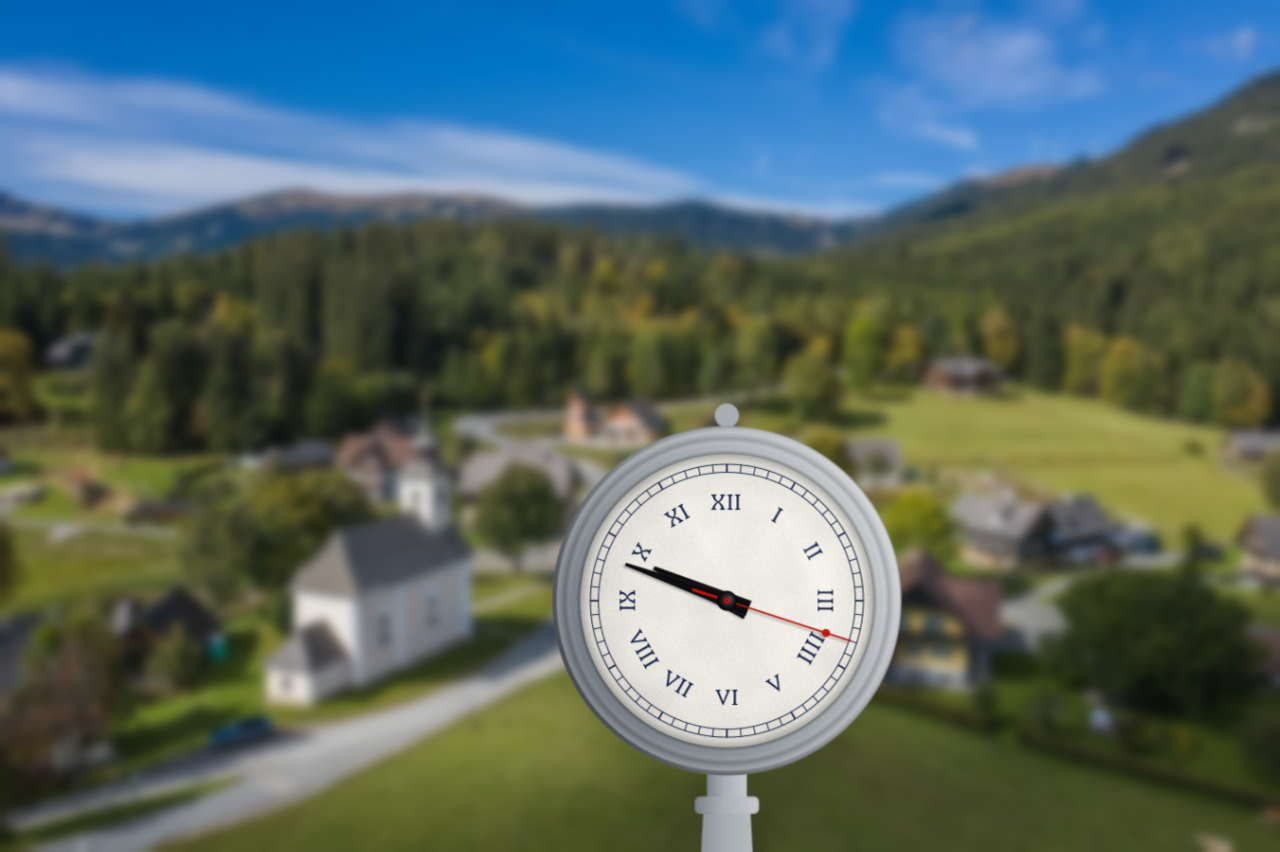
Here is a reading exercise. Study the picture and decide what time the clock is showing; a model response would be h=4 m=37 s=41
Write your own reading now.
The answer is h=9 m=48 s=18
